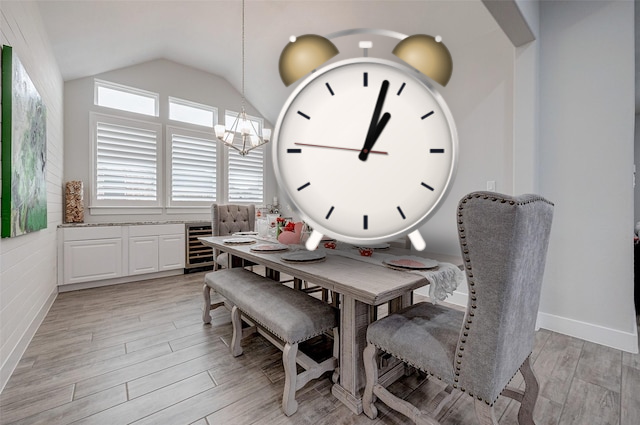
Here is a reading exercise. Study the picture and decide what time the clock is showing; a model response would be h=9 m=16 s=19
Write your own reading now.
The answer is h=1 m=2 s=46
